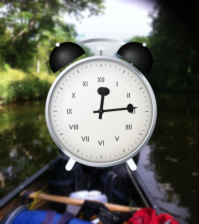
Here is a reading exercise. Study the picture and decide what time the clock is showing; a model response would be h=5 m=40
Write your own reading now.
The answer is h=12 m=14
